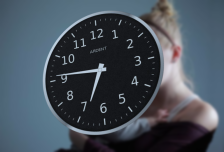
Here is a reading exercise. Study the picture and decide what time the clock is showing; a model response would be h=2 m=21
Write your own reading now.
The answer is h=6 m=46
